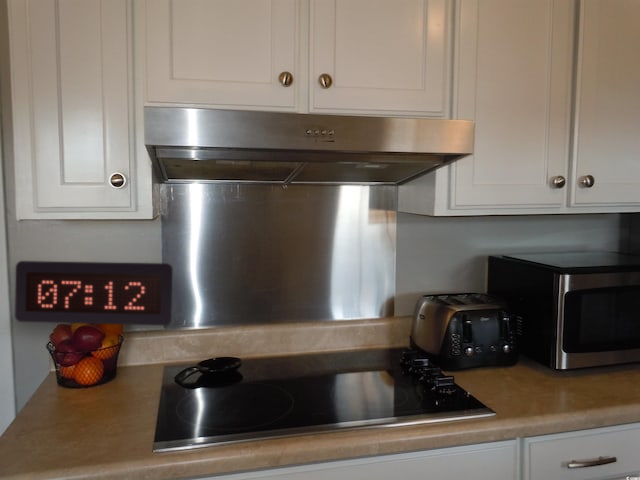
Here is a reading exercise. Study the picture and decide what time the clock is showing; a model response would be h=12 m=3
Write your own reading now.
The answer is h=7 m=12
